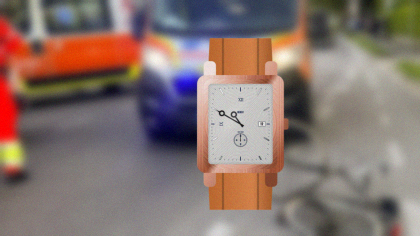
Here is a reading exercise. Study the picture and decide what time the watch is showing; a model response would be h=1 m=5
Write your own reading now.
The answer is h=10 m=50
